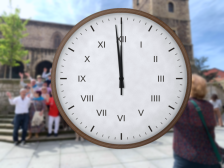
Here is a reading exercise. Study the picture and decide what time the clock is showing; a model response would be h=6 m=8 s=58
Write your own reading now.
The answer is h=11 m=59 s=0
